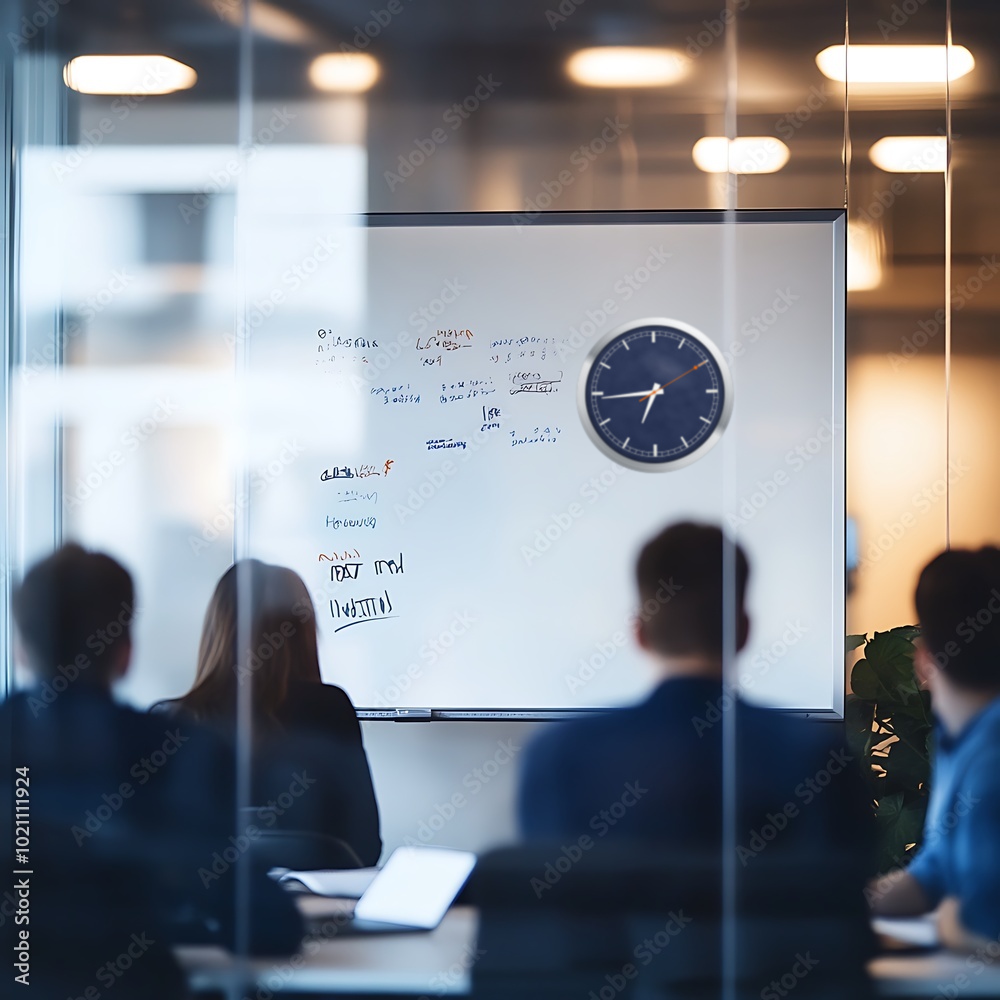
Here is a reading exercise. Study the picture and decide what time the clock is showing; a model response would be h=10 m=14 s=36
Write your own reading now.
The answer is h=6 m=44 s=10
